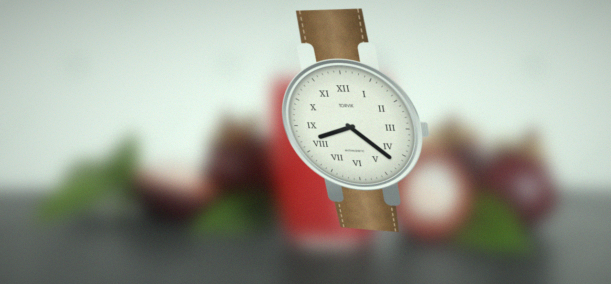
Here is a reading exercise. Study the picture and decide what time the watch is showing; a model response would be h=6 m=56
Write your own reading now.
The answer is h=8 m=22
